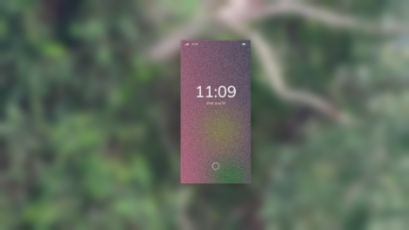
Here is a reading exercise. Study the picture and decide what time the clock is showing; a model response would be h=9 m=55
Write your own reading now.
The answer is h=11 m=9
